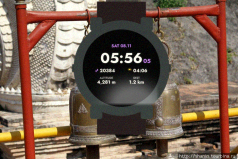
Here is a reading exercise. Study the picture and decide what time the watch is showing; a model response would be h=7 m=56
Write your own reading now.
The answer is h=5 m=56
